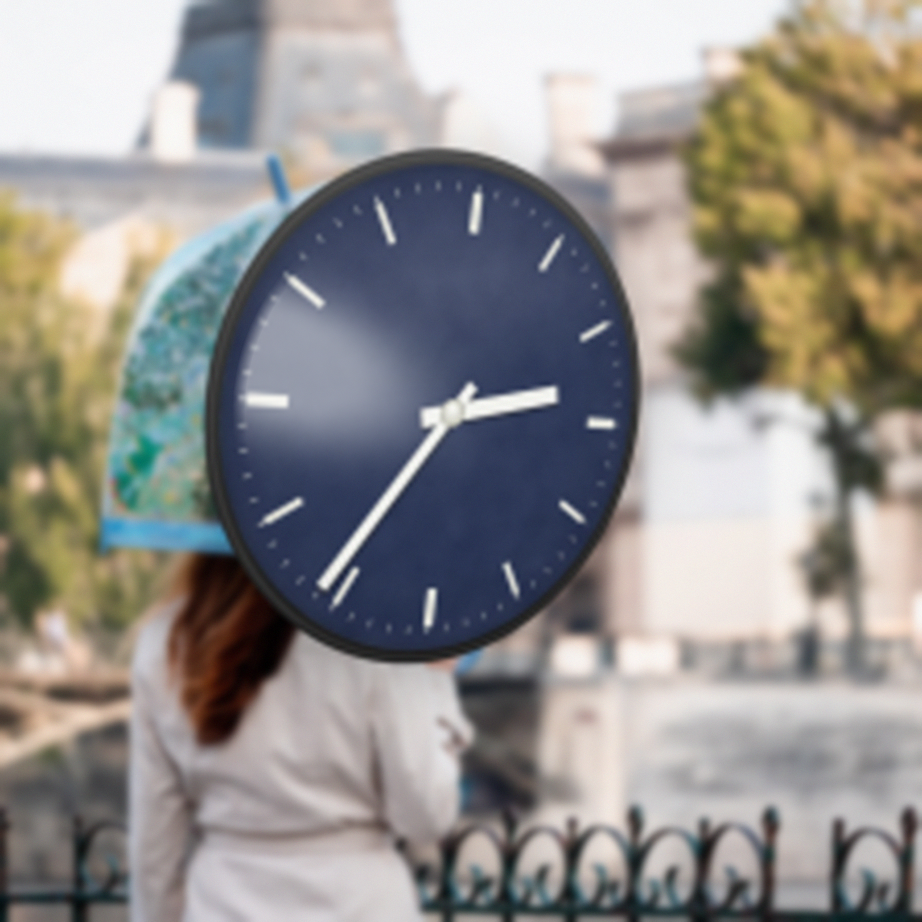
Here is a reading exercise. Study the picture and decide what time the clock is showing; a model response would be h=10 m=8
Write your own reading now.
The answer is h=2 m=36
